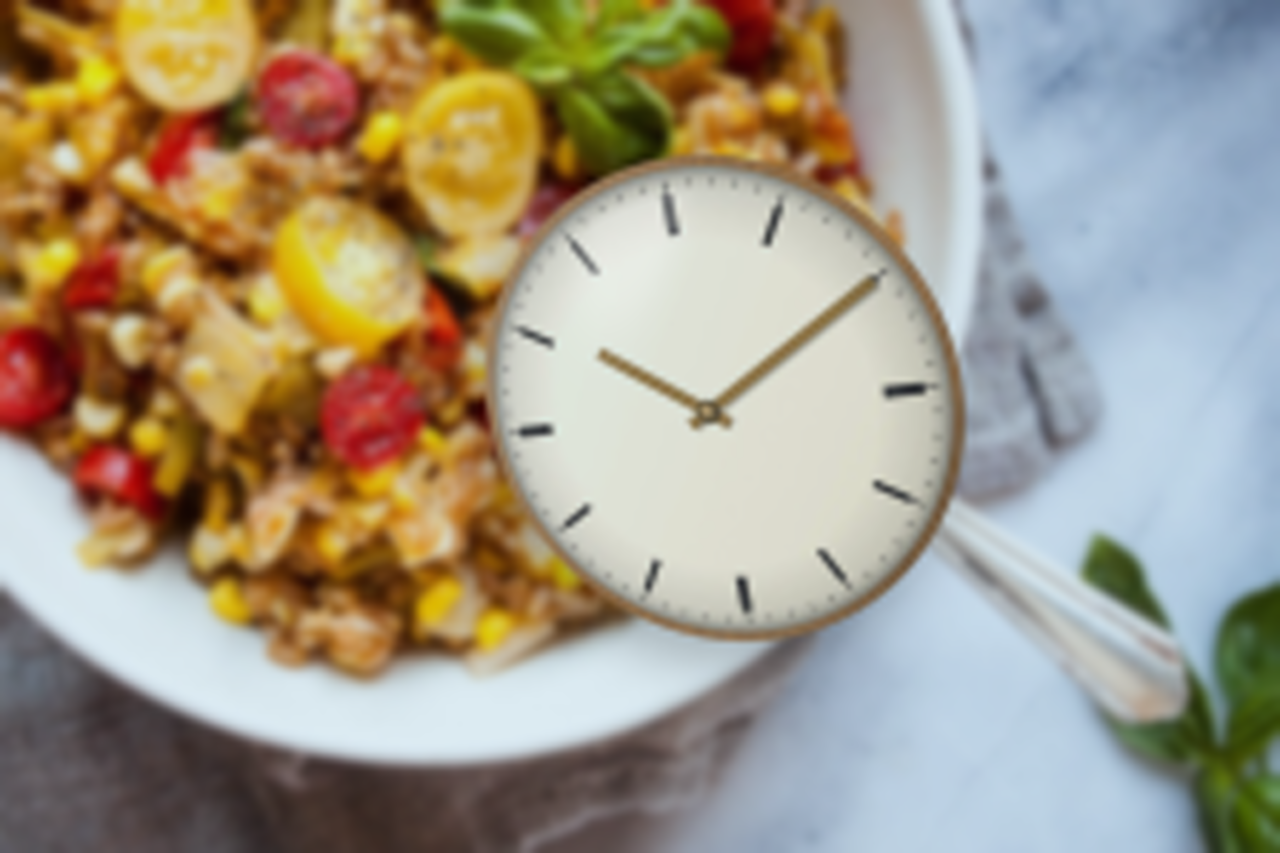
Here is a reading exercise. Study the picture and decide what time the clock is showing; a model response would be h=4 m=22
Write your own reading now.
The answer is h=10 m=10
